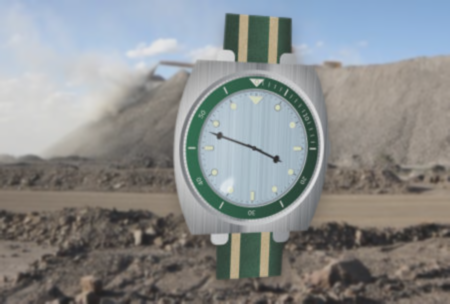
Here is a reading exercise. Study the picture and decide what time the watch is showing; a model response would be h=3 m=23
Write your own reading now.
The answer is h=3 m=48
